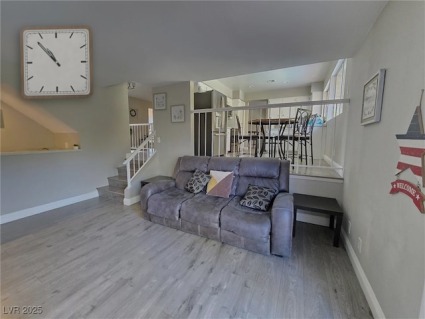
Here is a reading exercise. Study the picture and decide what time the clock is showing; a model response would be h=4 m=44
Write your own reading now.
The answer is h=10 m=53
